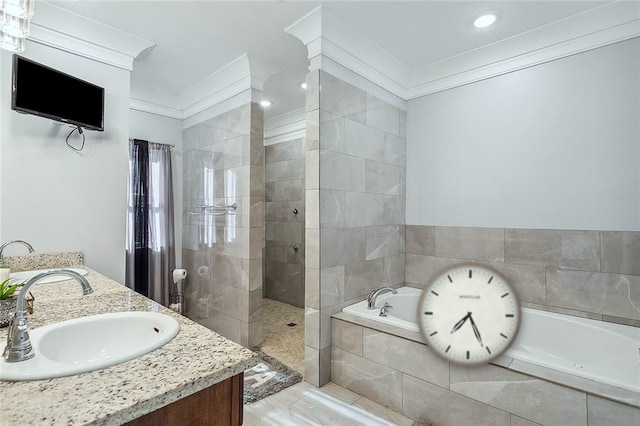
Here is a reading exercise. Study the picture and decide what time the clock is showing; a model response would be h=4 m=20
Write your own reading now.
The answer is h=7 m=26
